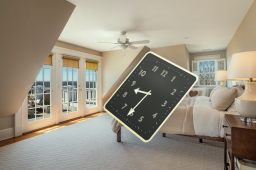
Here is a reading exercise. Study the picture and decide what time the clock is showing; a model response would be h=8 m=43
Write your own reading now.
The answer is h=8 m=31
